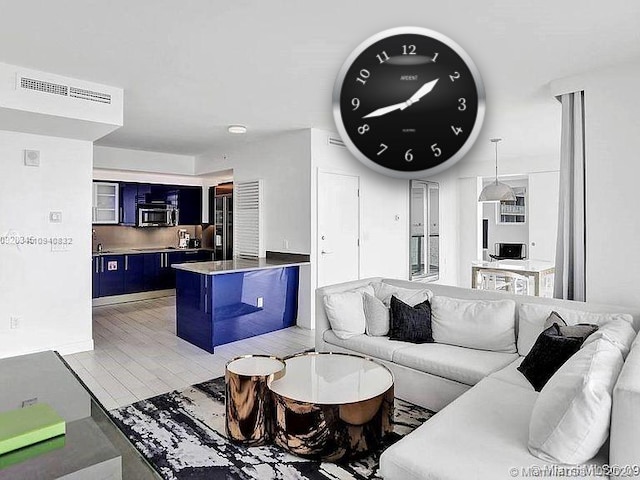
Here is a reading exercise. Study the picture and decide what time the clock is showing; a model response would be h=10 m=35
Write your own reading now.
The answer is h=1 m=42
